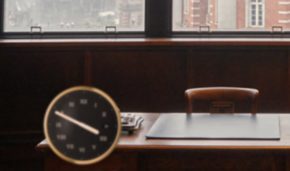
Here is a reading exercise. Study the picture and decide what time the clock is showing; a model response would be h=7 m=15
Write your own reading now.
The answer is h=3 m=49
